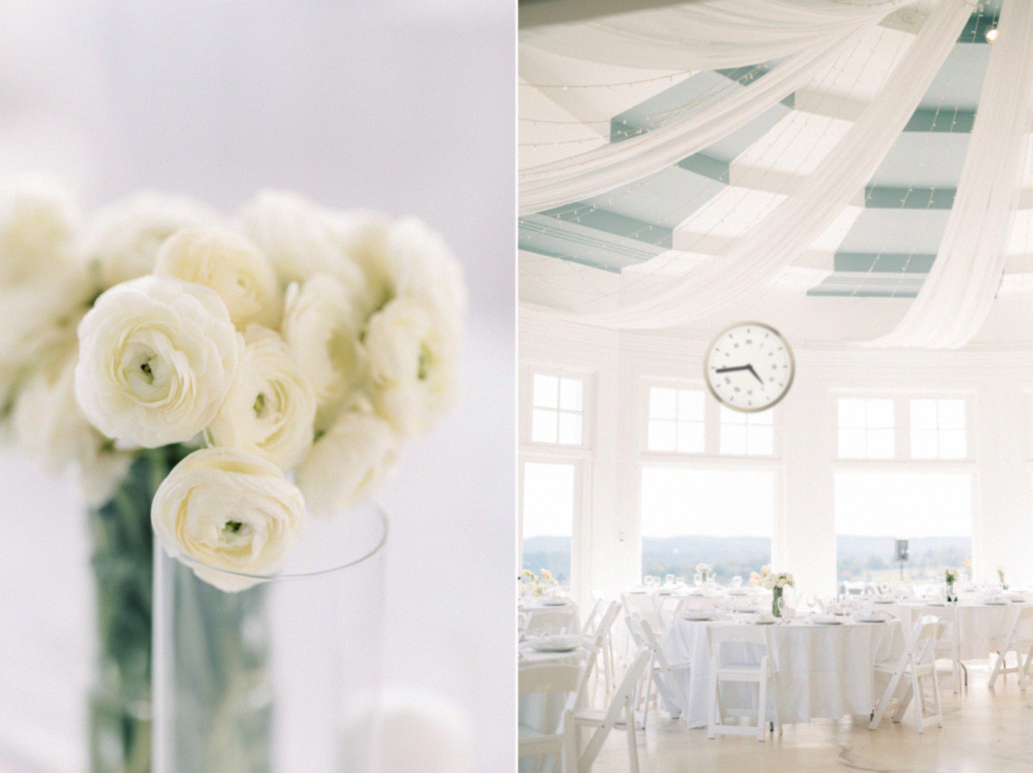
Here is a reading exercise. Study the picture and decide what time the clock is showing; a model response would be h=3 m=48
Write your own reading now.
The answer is h=4 m=44
